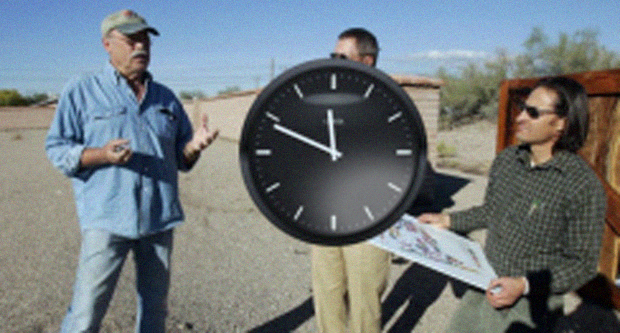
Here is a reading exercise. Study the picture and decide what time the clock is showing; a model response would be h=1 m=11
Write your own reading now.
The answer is h=11 m=49
